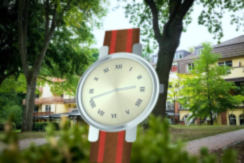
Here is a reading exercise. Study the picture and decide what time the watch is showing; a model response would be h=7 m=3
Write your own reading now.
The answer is h=2 m=42
